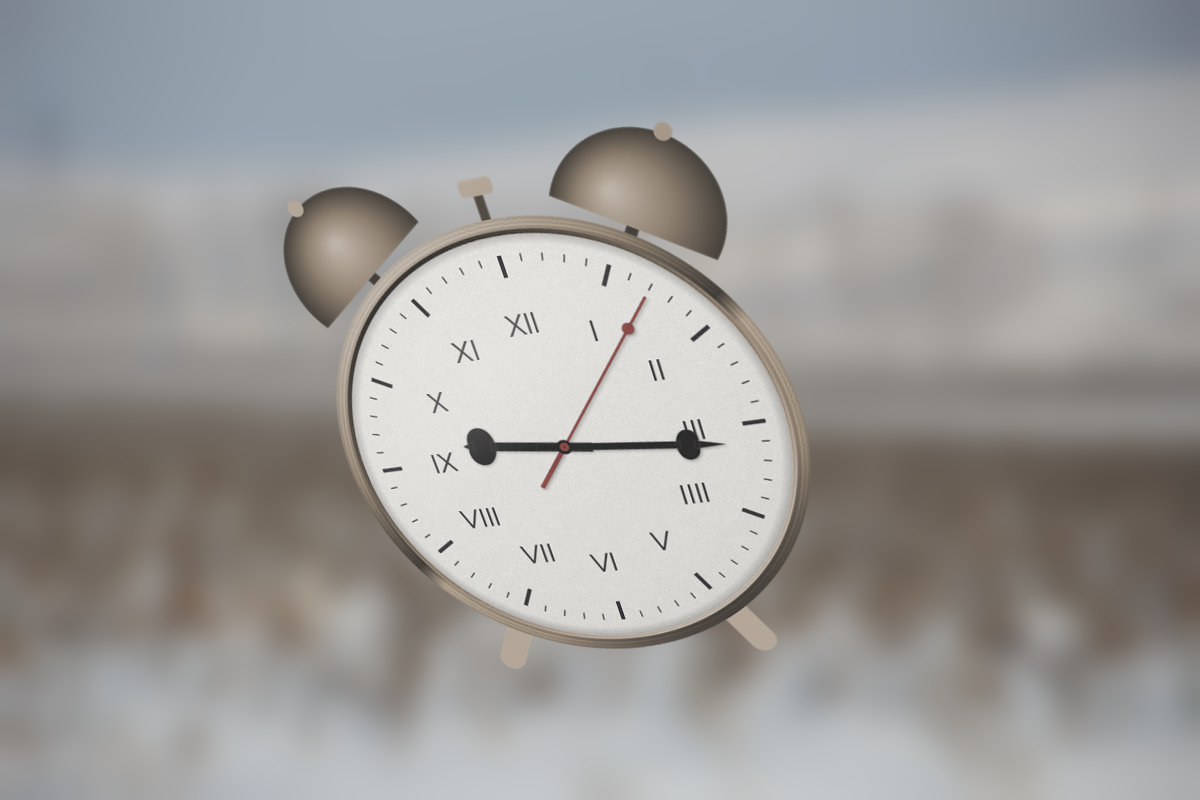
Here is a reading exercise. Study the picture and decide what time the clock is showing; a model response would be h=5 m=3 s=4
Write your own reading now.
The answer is h=9 m=16 s=7
